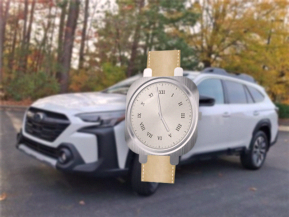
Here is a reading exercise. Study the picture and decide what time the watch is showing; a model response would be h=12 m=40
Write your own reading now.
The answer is h=4 m=58
